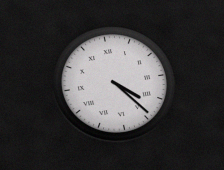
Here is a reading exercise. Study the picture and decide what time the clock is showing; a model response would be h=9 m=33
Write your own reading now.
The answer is h=4 m=24
